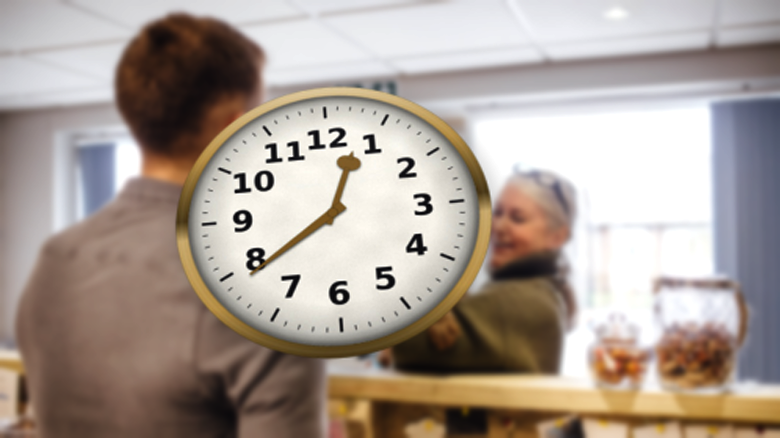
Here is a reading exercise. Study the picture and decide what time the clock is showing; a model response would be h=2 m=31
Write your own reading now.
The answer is h=12 m=39
